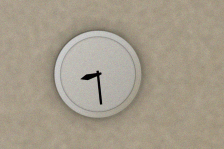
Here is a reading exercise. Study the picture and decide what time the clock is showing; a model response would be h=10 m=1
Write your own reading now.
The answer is h=8 m=29
